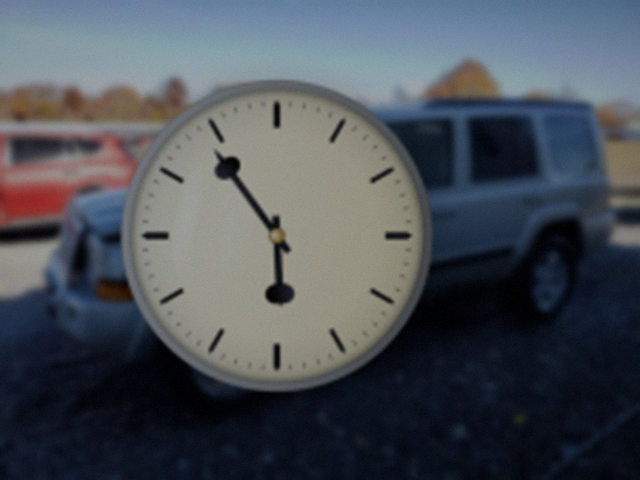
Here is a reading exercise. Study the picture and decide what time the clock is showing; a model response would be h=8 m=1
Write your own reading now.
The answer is h=5 m=54
